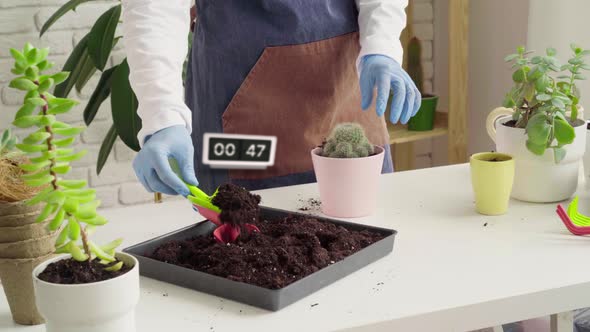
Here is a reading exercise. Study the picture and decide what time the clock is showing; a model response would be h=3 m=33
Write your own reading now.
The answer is h=0 m=47
